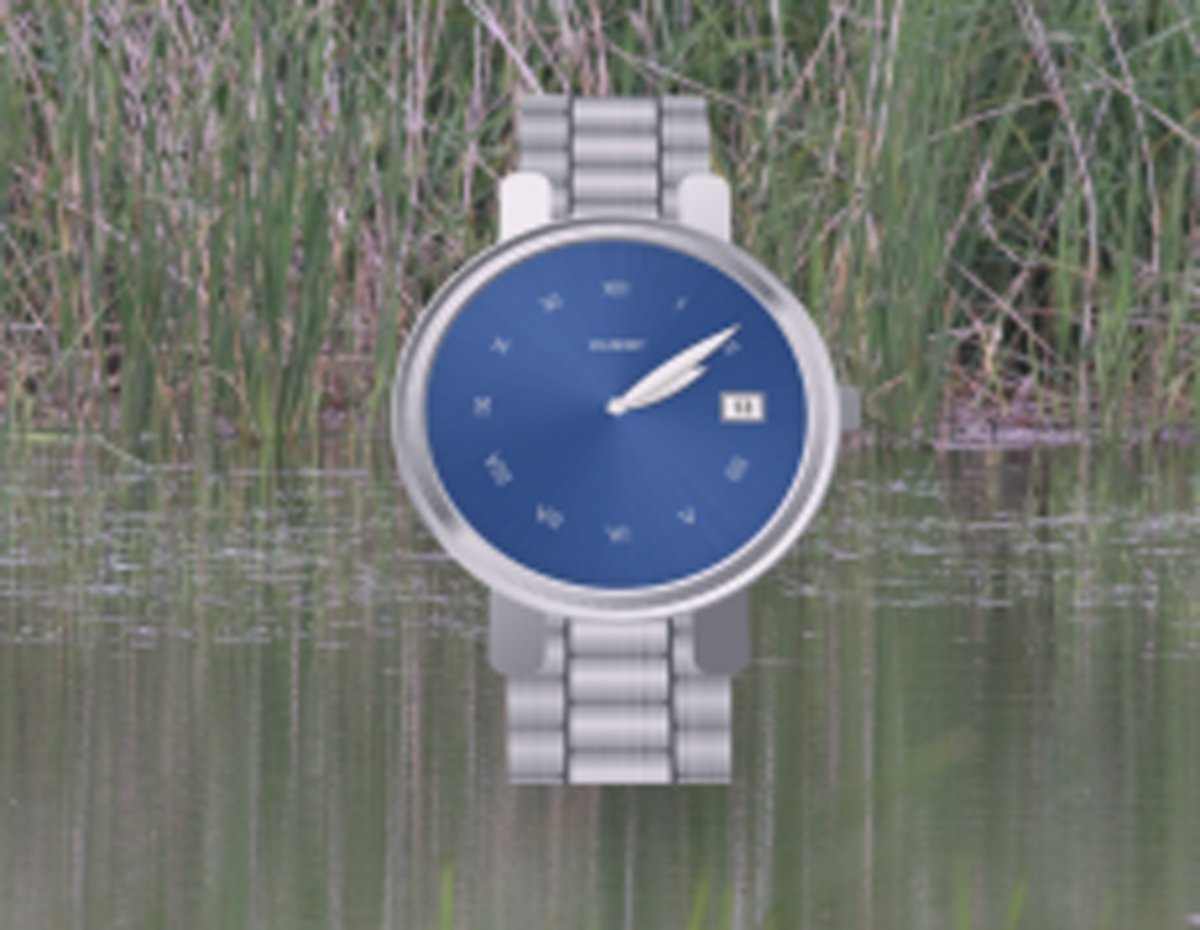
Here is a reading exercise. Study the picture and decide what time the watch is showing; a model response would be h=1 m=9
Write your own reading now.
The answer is h=2 m=9
